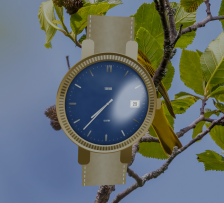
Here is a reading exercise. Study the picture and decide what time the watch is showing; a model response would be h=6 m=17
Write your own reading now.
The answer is h=7 m=37
